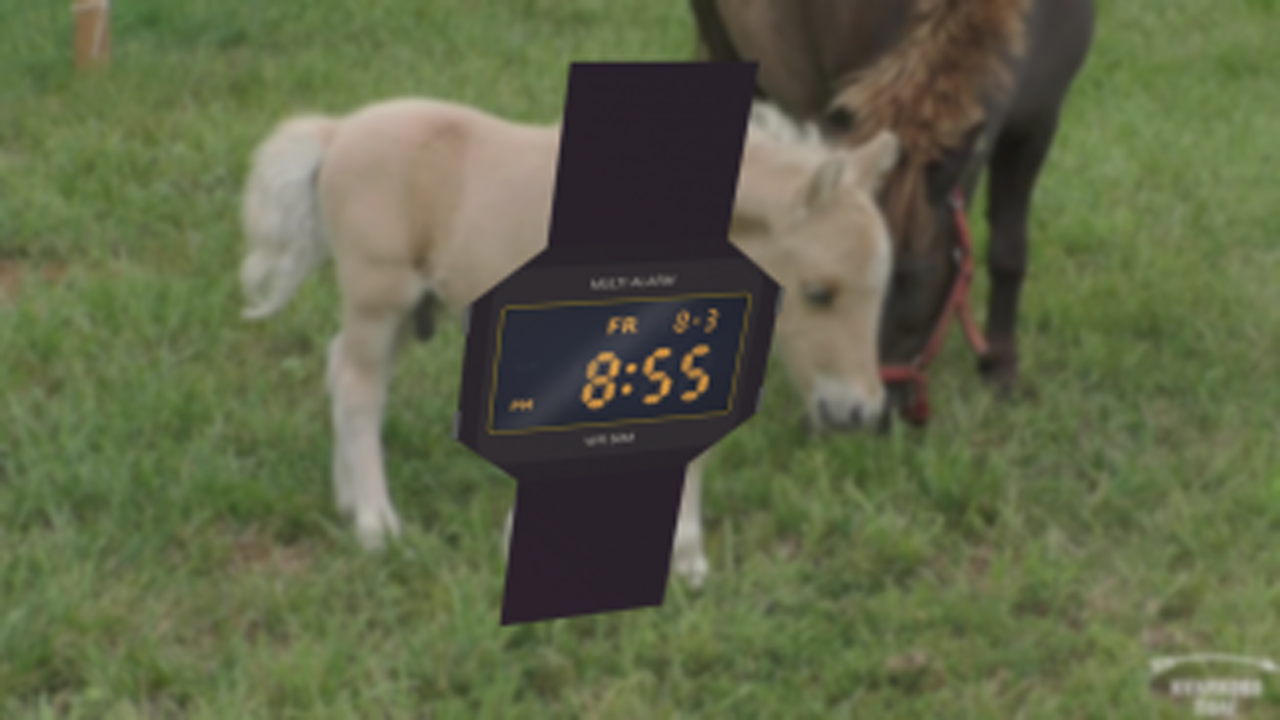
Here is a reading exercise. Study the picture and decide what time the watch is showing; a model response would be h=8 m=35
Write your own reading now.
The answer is h=8 m=55
